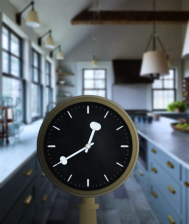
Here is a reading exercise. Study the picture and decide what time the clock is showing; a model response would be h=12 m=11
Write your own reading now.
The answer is h=12 m=40
